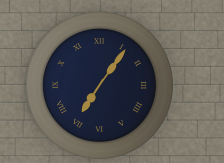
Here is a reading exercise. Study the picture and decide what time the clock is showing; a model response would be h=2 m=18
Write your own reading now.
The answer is h=7 m=6
